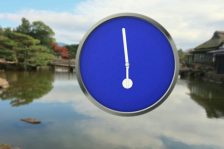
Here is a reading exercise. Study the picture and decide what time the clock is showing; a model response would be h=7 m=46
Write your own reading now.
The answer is h=5 m=59
